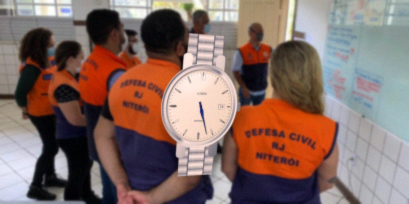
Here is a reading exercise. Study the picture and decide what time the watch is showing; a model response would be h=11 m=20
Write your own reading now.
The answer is h=5 m=27
